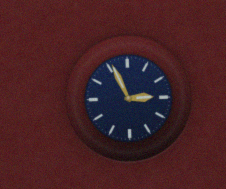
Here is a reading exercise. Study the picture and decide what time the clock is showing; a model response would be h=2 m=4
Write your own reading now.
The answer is h=2 m=56
